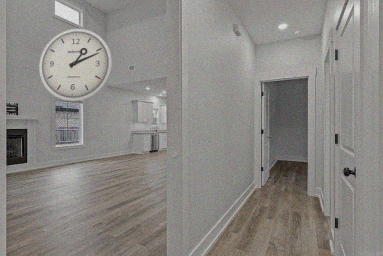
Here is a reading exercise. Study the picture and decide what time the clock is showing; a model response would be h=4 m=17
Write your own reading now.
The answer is h=1 m=11
